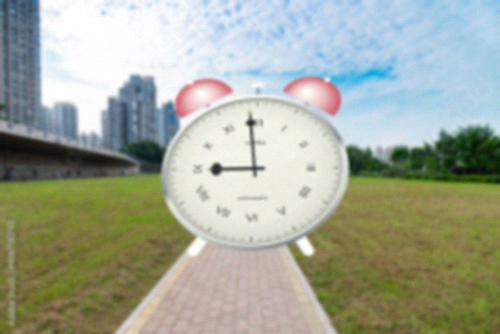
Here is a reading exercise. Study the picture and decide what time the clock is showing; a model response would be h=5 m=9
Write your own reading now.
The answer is h=8 m=59
